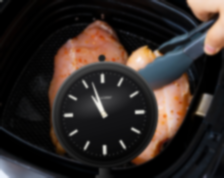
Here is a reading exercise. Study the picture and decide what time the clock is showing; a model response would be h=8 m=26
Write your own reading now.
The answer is h=10 m=57
